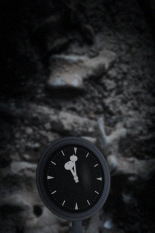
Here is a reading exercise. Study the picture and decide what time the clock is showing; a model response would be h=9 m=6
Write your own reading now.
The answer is h=10 m=59
